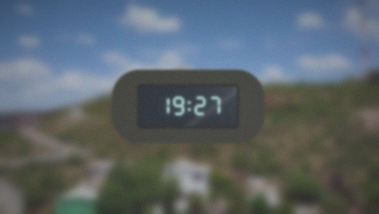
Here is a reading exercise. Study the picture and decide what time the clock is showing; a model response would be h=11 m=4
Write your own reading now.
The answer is h=19 m=27
